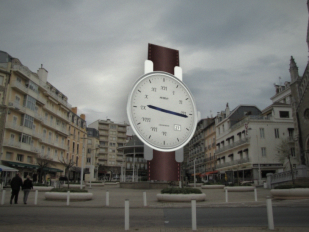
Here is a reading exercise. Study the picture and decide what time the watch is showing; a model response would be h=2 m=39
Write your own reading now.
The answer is h=9 m=16
